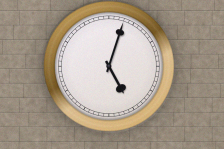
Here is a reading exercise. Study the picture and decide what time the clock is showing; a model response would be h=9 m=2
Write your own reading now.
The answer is h=5 m=3
